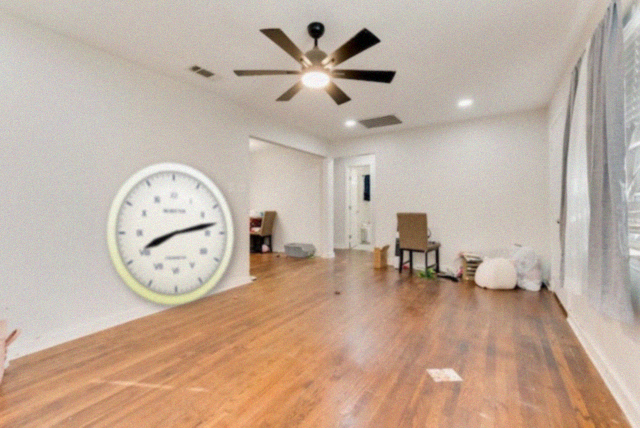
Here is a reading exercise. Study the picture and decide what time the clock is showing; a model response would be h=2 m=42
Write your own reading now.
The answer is h=8 m=13
